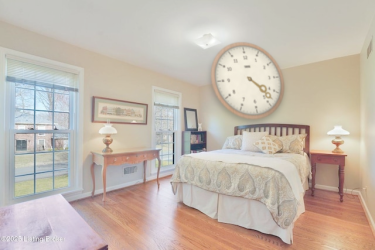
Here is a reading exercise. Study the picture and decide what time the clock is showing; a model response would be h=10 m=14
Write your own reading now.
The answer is h=4 m=23
